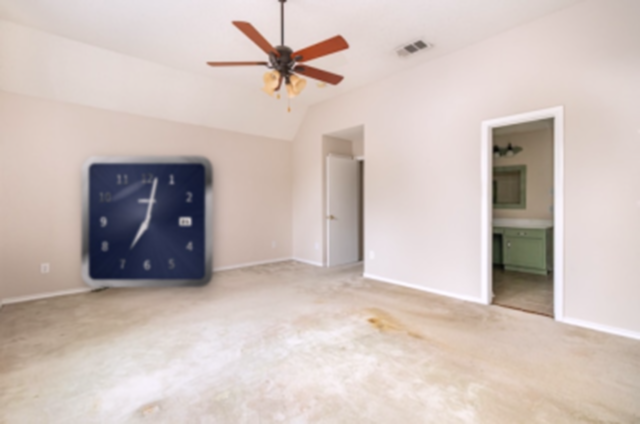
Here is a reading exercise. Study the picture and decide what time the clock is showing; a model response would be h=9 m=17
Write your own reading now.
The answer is h=7 m=2
